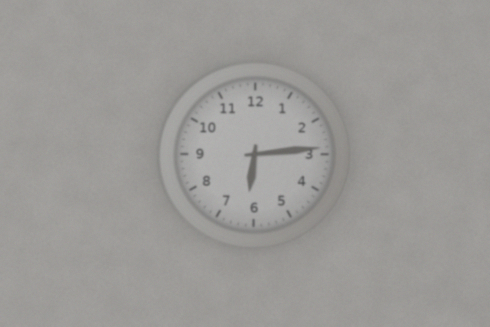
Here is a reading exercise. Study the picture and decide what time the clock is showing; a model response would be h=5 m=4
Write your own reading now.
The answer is h=6 m=14
